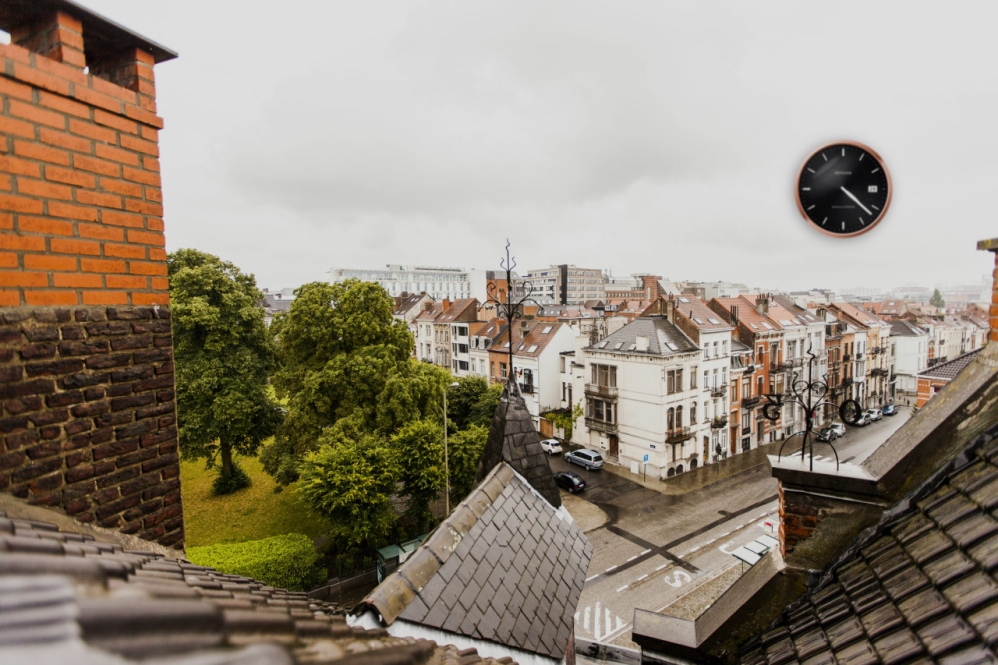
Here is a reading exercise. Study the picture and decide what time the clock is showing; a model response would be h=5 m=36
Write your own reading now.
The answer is h=4 m=22
